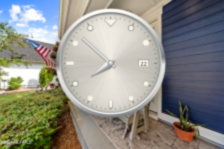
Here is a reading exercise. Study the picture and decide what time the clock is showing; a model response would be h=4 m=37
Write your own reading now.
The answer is h=7 m=52
